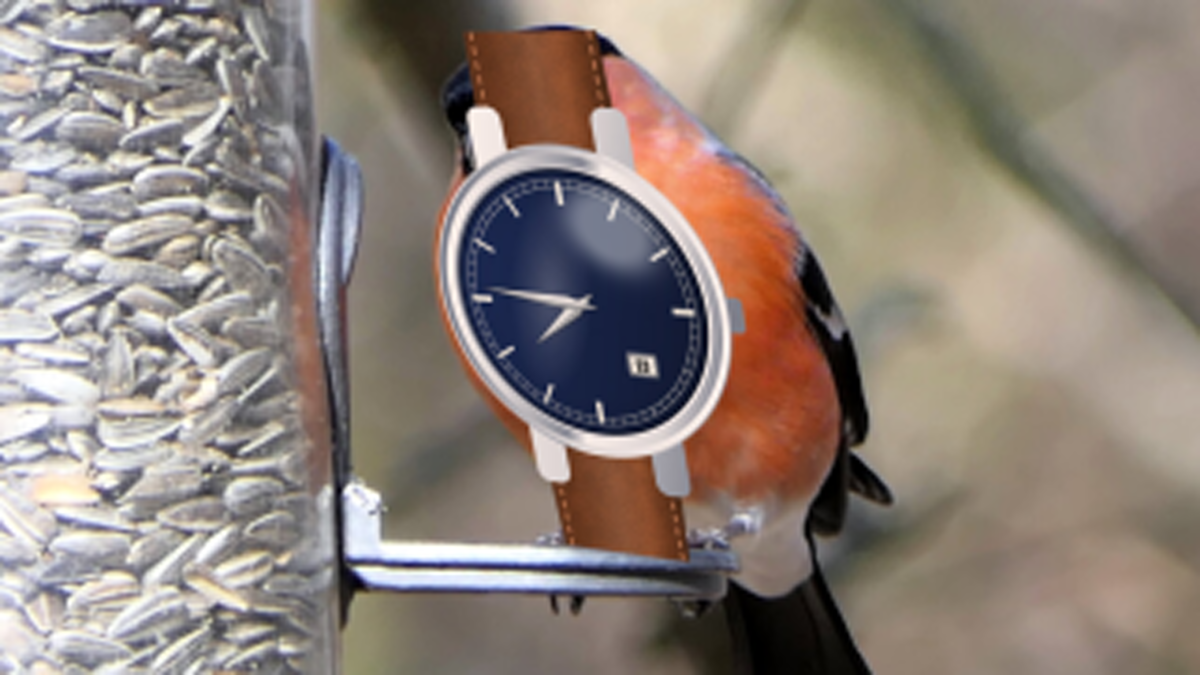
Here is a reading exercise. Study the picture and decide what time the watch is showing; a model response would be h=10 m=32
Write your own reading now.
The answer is h=7 m=46
